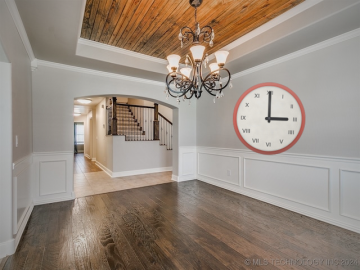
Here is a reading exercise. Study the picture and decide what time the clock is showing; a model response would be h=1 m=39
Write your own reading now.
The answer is h=3 m=0
